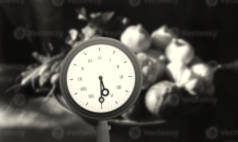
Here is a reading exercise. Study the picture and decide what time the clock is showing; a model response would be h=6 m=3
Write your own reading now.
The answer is h=5 m=30
